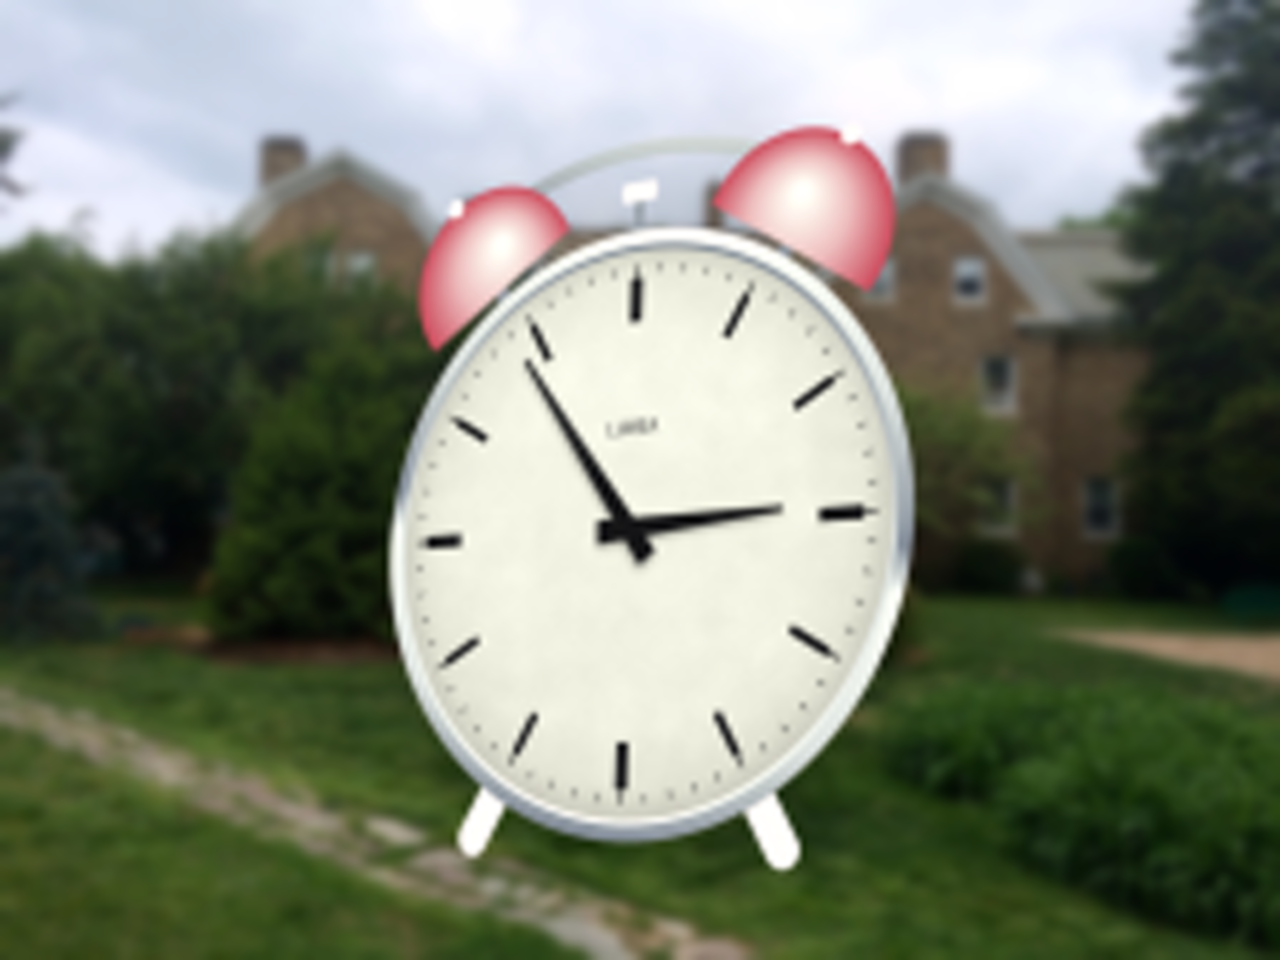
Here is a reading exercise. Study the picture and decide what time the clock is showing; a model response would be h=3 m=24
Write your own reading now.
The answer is h=2 m=54
